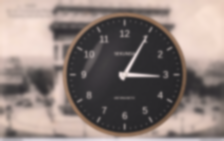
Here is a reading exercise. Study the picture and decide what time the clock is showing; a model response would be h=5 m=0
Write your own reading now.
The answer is h=3 m=5
